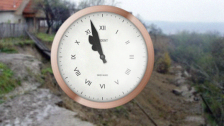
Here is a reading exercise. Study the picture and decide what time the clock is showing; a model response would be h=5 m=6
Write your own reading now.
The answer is h=10 m=57
